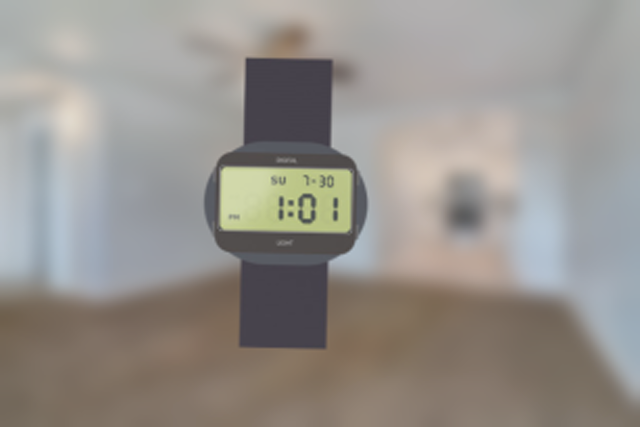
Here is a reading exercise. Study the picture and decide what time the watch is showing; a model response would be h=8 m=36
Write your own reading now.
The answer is h=1 m=1
